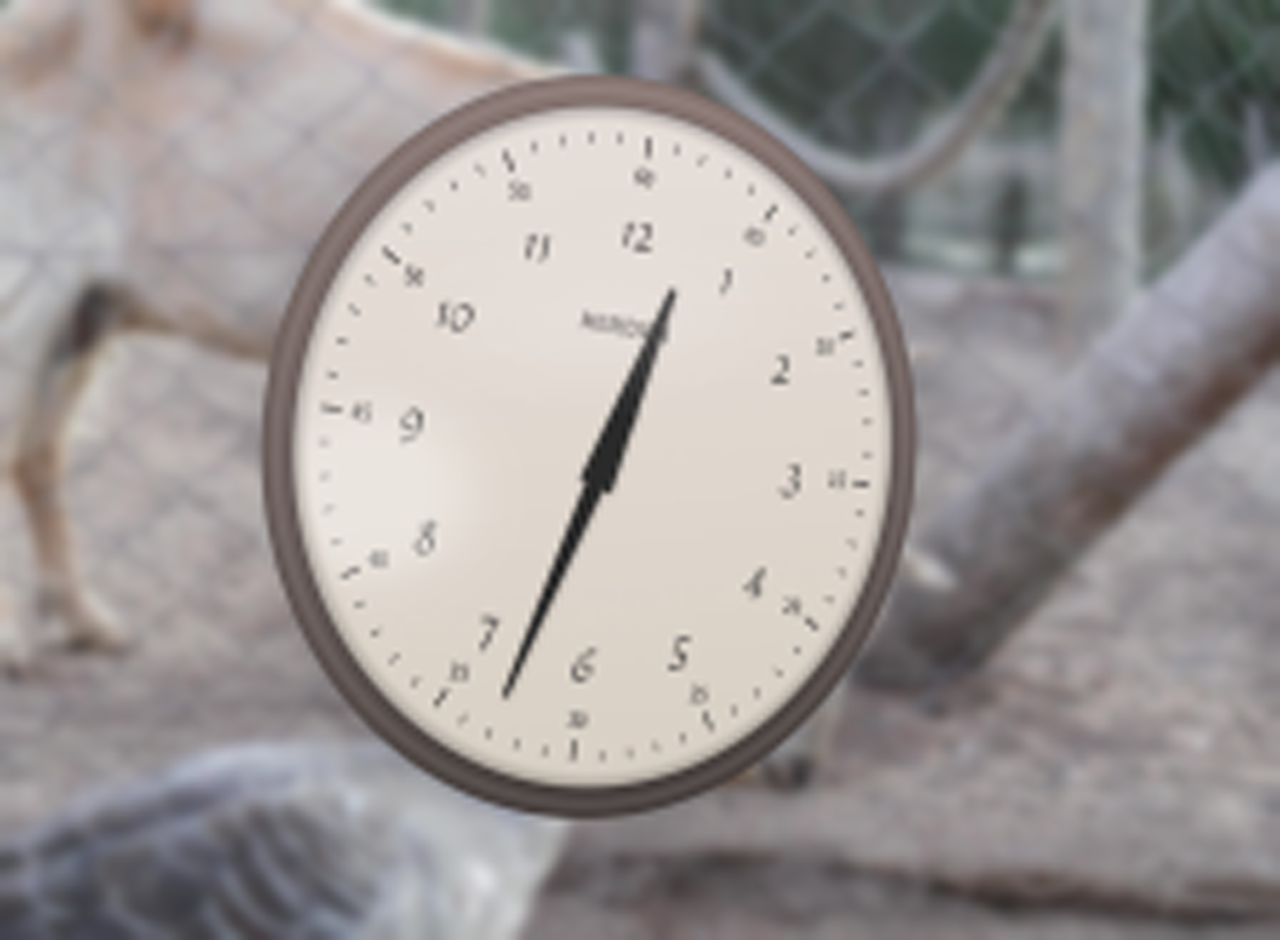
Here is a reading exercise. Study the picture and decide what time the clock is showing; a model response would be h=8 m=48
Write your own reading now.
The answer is h=12 m=33
